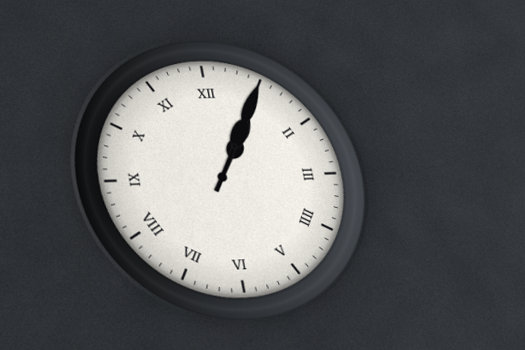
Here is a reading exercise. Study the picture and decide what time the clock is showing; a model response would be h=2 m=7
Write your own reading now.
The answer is h=1 m=5
